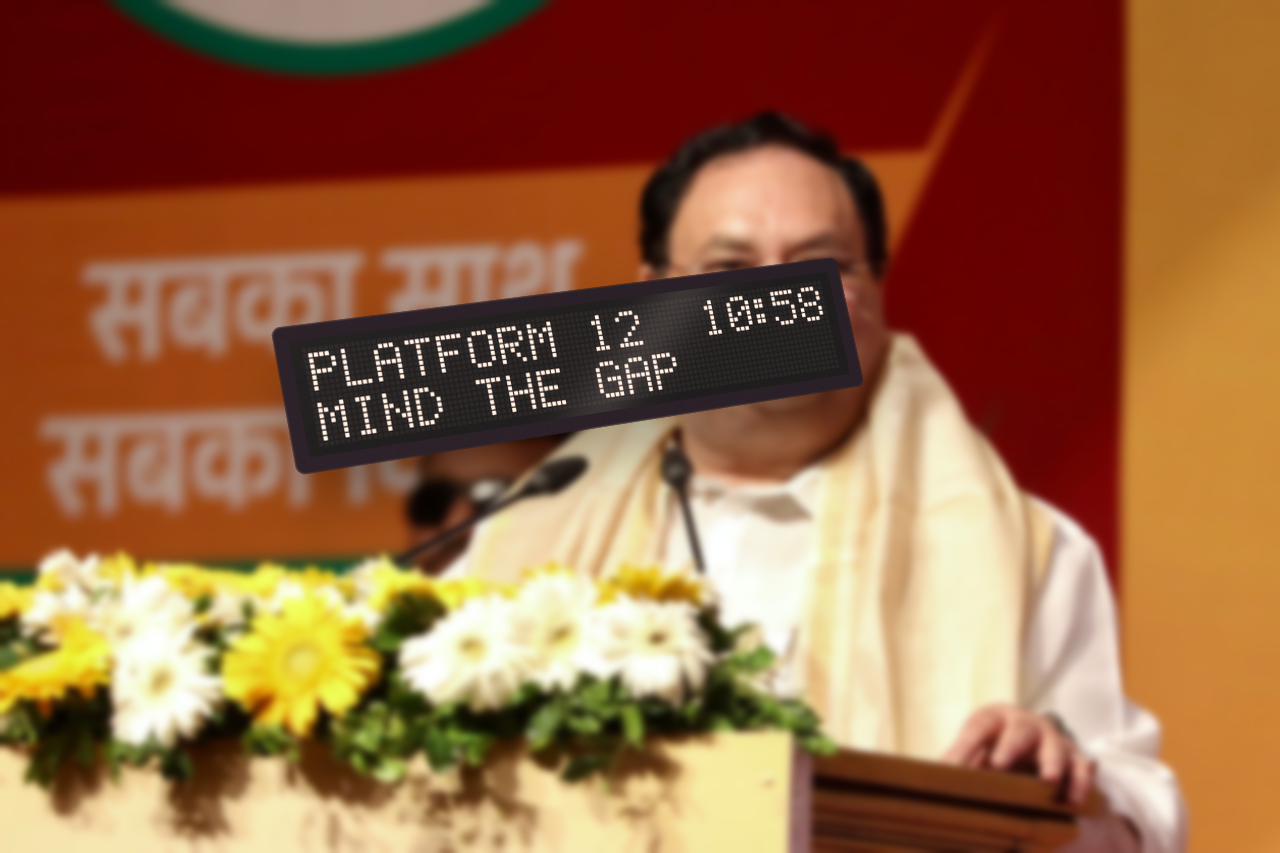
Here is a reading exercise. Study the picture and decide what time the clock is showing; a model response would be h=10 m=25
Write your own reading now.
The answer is h=10 m=58
